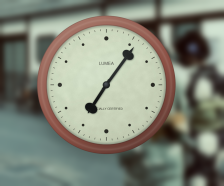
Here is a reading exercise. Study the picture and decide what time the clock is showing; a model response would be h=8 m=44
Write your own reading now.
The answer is h=7 m=6
